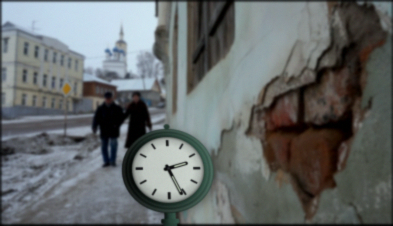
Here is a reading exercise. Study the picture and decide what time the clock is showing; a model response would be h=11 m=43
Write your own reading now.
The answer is h=2 m=26
